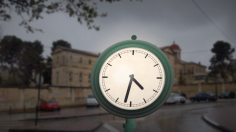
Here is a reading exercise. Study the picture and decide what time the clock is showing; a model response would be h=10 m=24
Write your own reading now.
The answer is h=4 m=32
